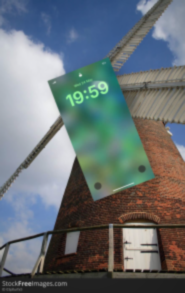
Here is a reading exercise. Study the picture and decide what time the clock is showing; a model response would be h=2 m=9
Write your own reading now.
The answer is h=19 m=59
